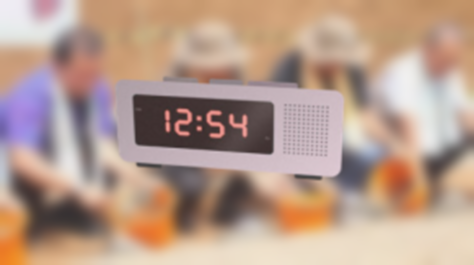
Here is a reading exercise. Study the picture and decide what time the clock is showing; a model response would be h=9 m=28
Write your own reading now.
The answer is h=12 m=54
